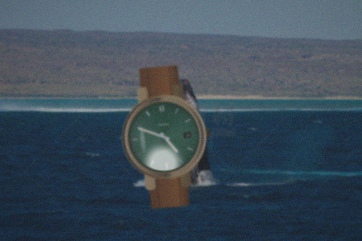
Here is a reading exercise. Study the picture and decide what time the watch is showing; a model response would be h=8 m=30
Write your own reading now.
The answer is h=4 m=49
